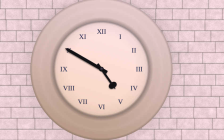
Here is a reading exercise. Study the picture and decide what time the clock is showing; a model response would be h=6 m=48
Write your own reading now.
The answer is h=4 m=50
